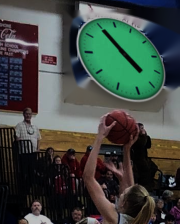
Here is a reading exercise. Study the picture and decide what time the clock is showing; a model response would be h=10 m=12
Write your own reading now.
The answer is h=4 m=55
